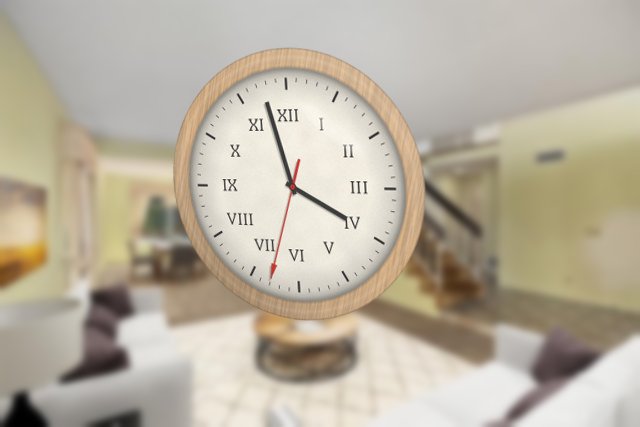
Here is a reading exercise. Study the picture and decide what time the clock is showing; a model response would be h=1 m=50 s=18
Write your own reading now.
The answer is h=3 m=57 s=33
